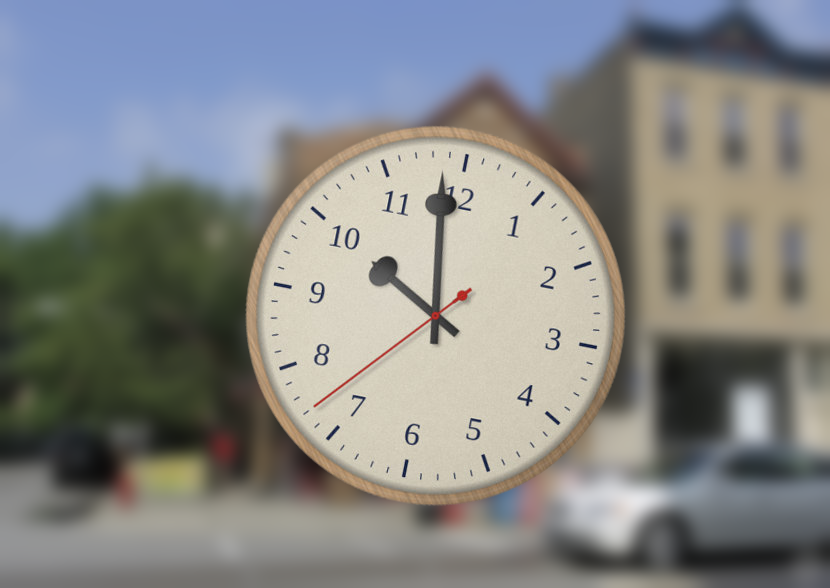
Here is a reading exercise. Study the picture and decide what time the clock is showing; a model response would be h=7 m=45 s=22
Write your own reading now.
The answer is h=9 m=58 s=37
